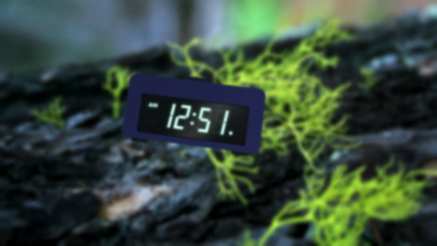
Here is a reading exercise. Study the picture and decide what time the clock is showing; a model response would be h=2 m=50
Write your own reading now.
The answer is h=12 m=51
